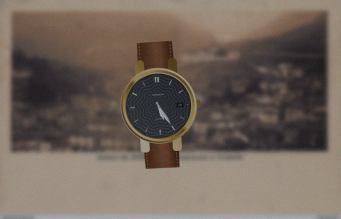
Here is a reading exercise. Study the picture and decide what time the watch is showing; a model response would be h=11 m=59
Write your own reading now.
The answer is h=5 m=25
